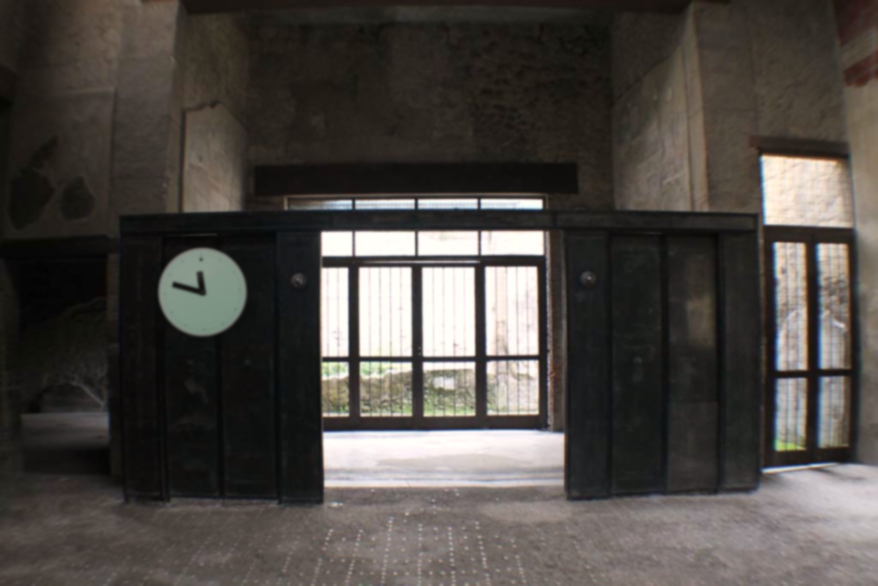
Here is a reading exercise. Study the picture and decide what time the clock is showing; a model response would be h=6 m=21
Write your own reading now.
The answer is h=11 m=48
